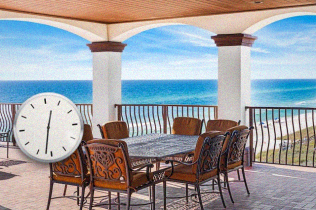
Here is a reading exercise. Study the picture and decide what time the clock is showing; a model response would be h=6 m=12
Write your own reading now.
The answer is h=12 m=32
